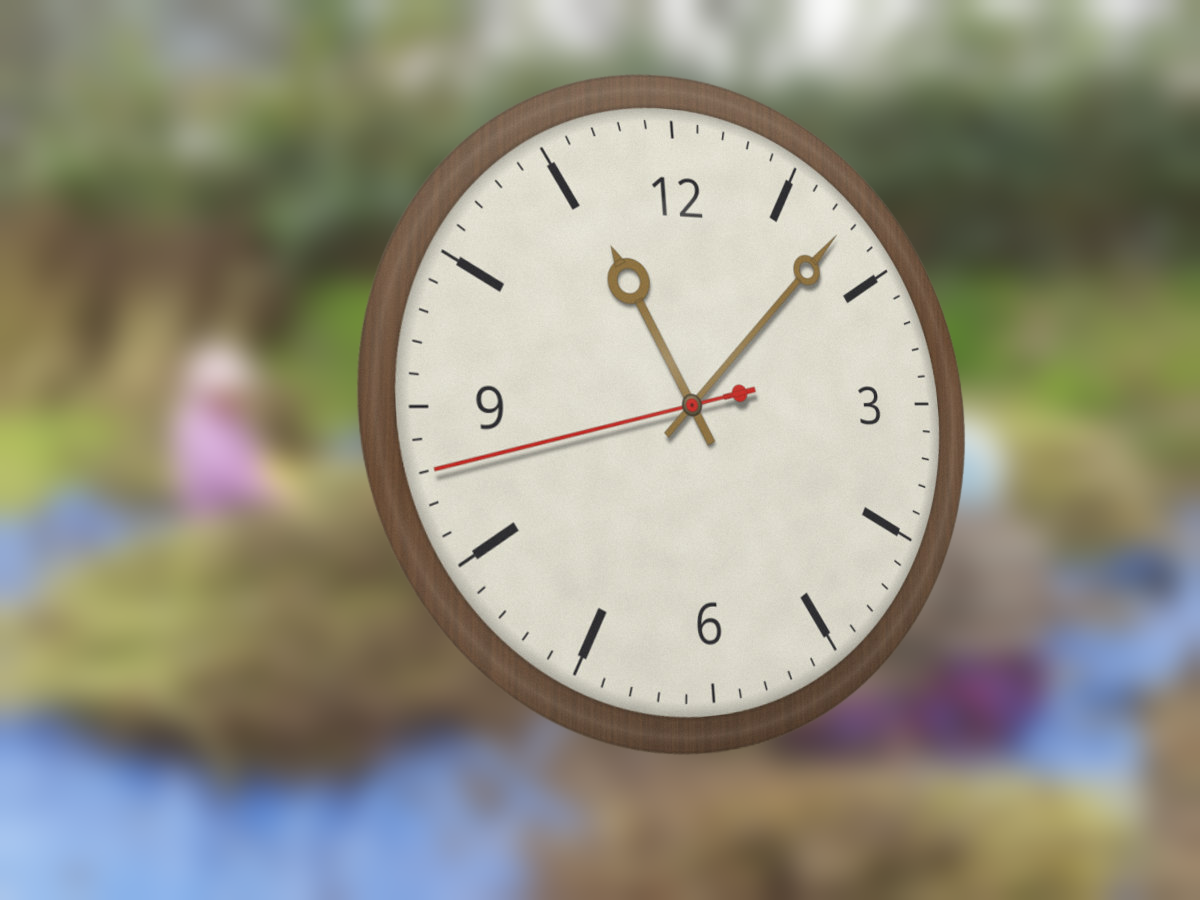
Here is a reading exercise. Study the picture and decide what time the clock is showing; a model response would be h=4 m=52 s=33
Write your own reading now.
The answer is h=11 m=7 s=43
